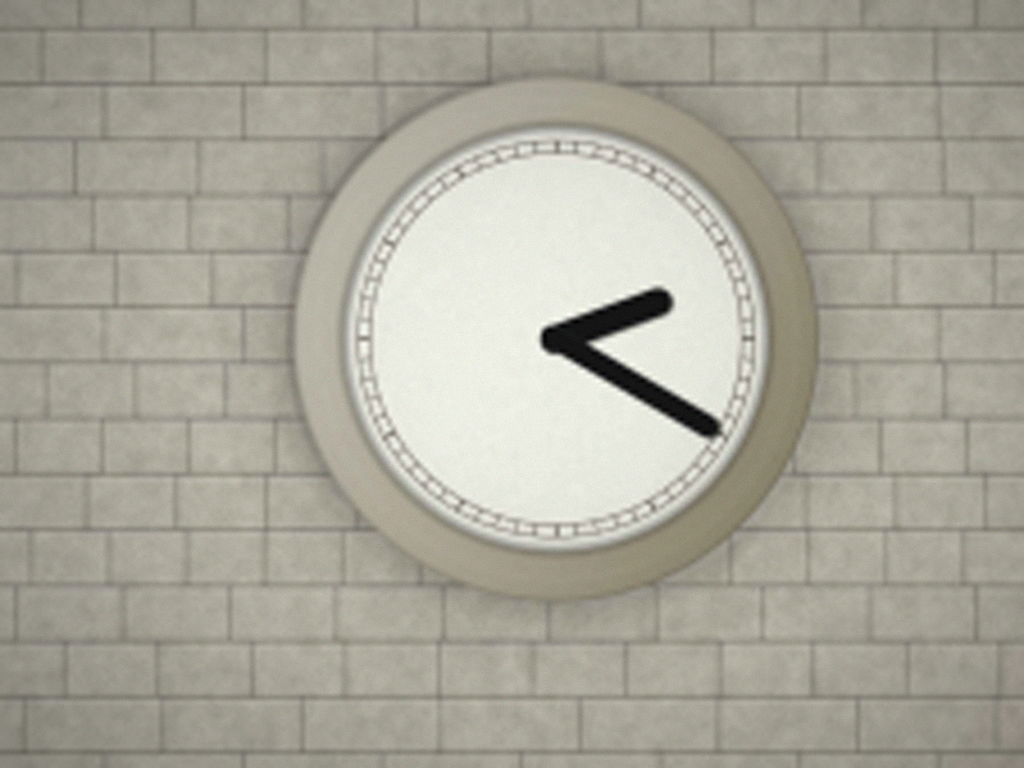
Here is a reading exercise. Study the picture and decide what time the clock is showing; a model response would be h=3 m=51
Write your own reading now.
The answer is h=2 m=20
